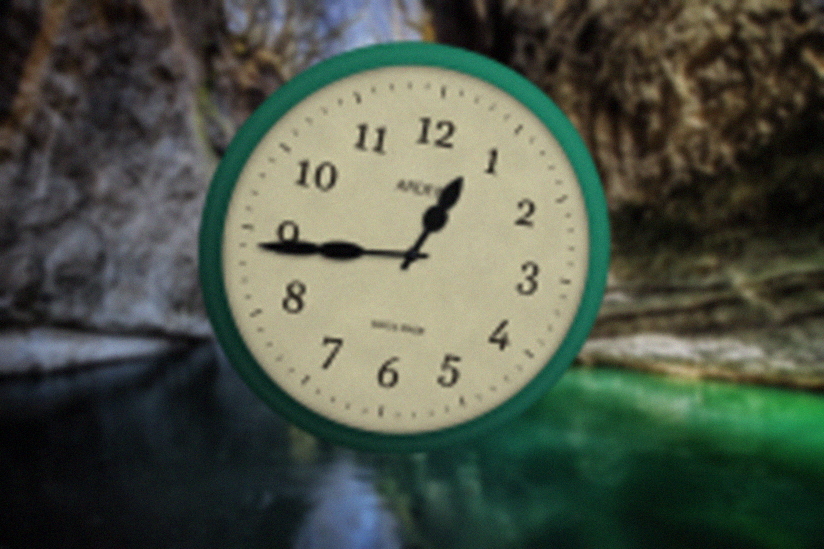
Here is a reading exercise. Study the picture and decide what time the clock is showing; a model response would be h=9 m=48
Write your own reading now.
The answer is h=12 m=44
